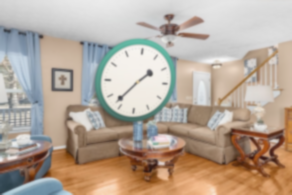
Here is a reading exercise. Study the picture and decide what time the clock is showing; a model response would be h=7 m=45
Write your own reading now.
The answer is h=1 m=37
